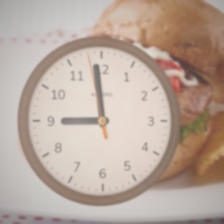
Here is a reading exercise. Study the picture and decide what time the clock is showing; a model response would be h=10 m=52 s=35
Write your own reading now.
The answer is h=8 m=58 s=58
